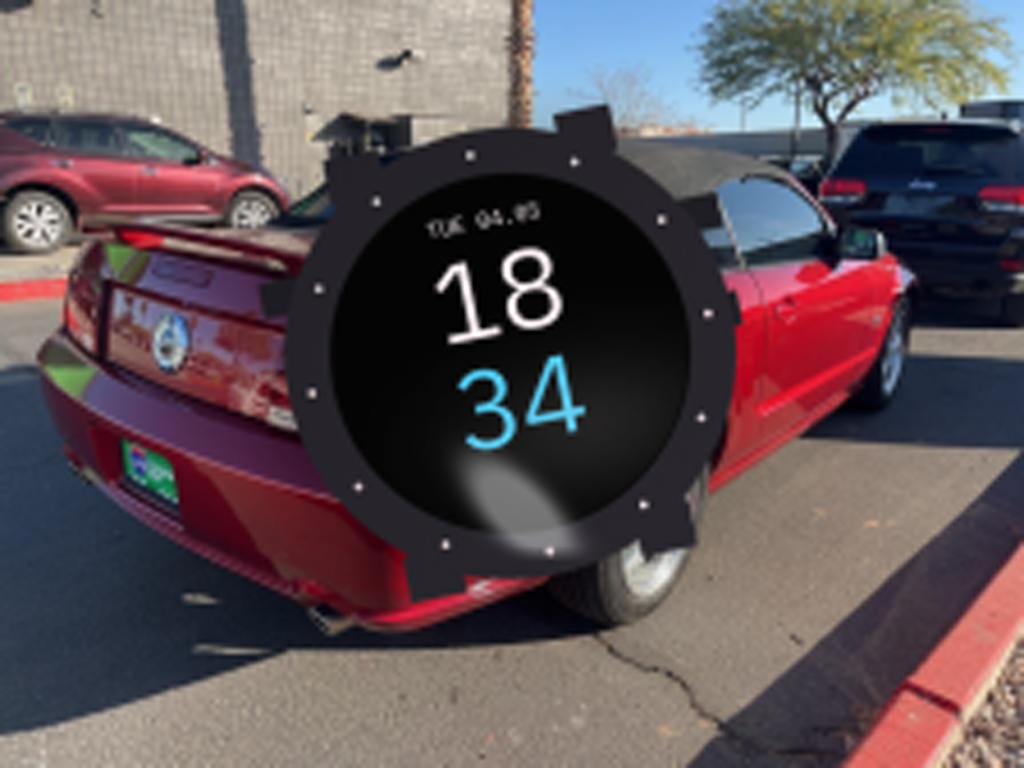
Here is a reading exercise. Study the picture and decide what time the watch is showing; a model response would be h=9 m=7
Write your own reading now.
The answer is h=18 m=34
